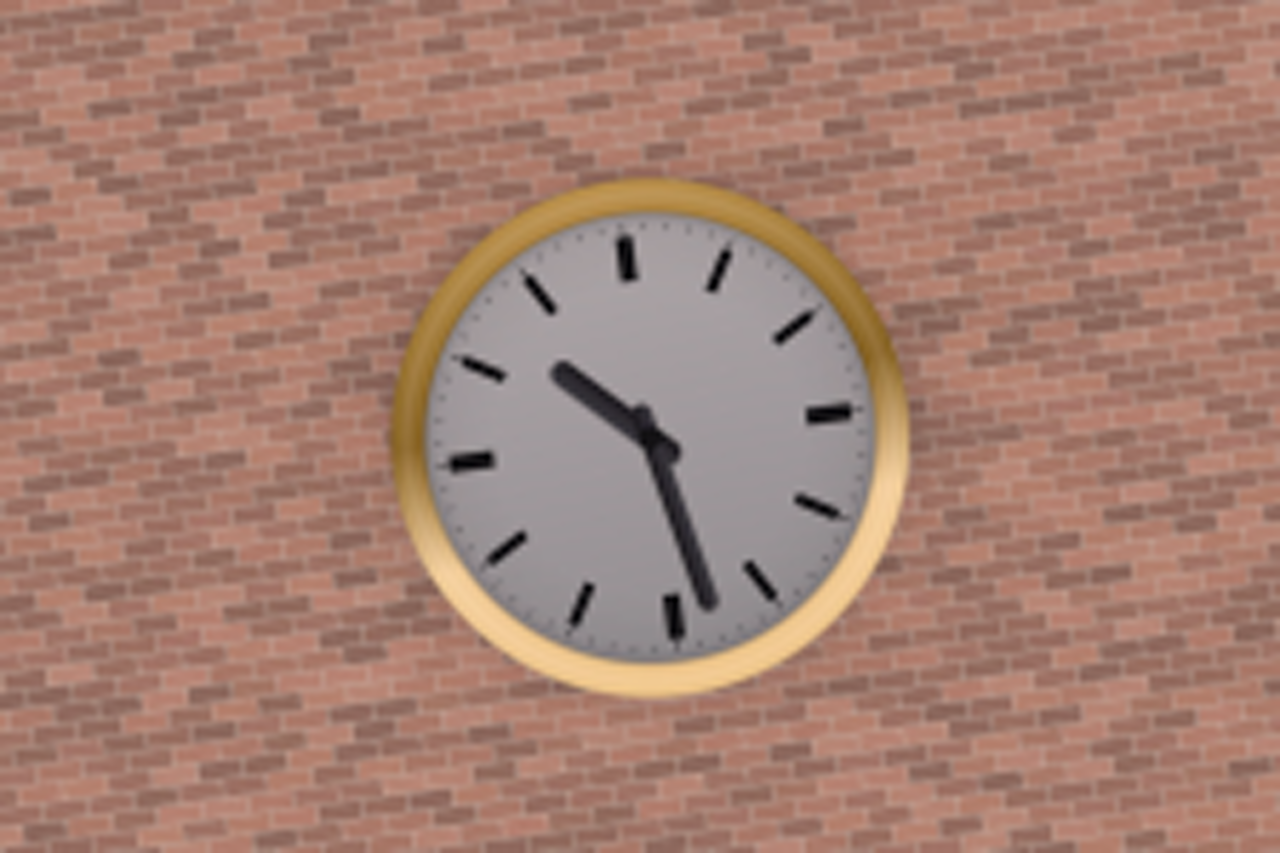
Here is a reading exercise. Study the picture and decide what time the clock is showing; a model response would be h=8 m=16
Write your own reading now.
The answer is h=10 m=28
